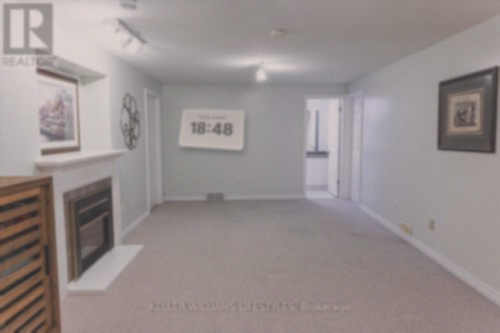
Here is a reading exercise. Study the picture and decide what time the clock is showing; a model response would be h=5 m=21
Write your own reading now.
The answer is h=18 m=48
